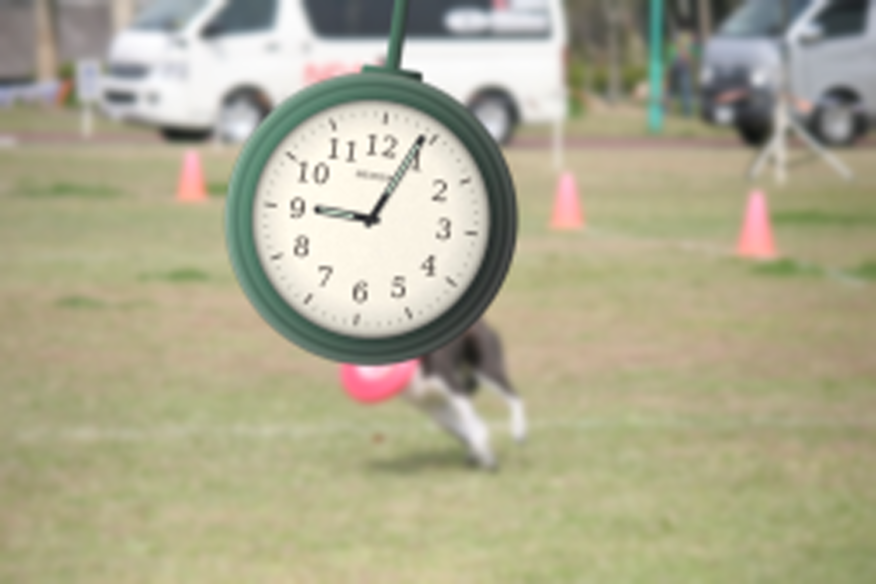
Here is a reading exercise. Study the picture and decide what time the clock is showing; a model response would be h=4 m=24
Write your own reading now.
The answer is h=9 m=4
